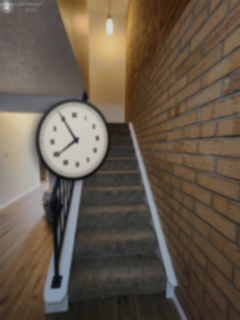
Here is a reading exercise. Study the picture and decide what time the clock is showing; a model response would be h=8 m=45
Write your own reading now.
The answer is h=7 m=55
